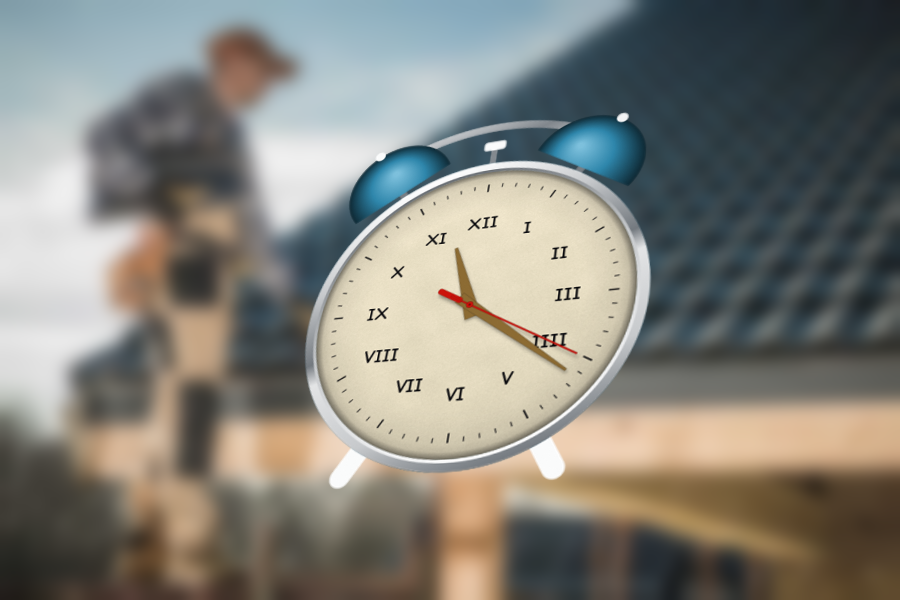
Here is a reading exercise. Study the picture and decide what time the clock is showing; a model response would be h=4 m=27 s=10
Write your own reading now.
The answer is h=11 m=21 s=20
